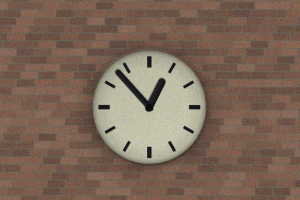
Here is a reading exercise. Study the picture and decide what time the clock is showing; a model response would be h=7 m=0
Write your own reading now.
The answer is h=12 m=53
